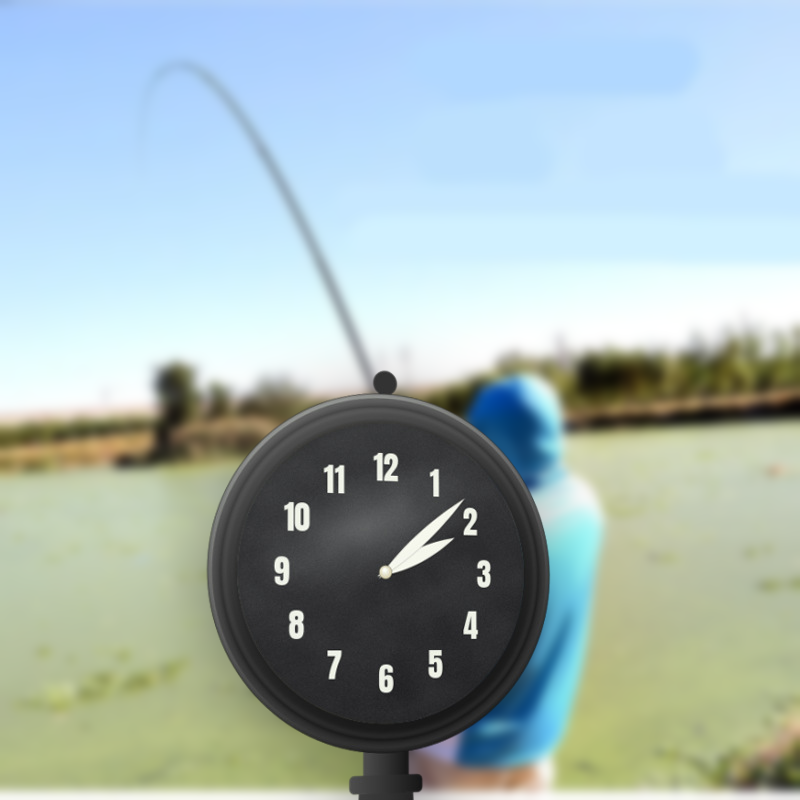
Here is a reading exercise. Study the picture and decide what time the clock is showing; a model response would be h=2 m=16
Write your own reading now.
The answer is h=2 m=8
